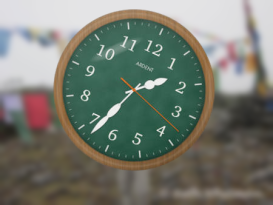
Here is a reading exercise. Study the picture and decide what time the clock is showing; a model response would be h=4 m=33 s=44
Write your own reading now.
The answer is h=1 m=33 s=18
